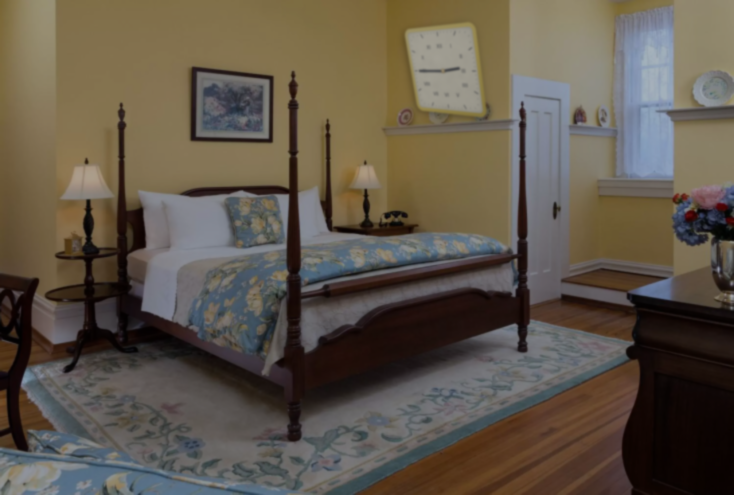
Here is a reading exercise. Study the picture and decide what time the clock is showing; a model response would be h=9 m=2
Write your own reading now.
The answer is h=2 m=45
